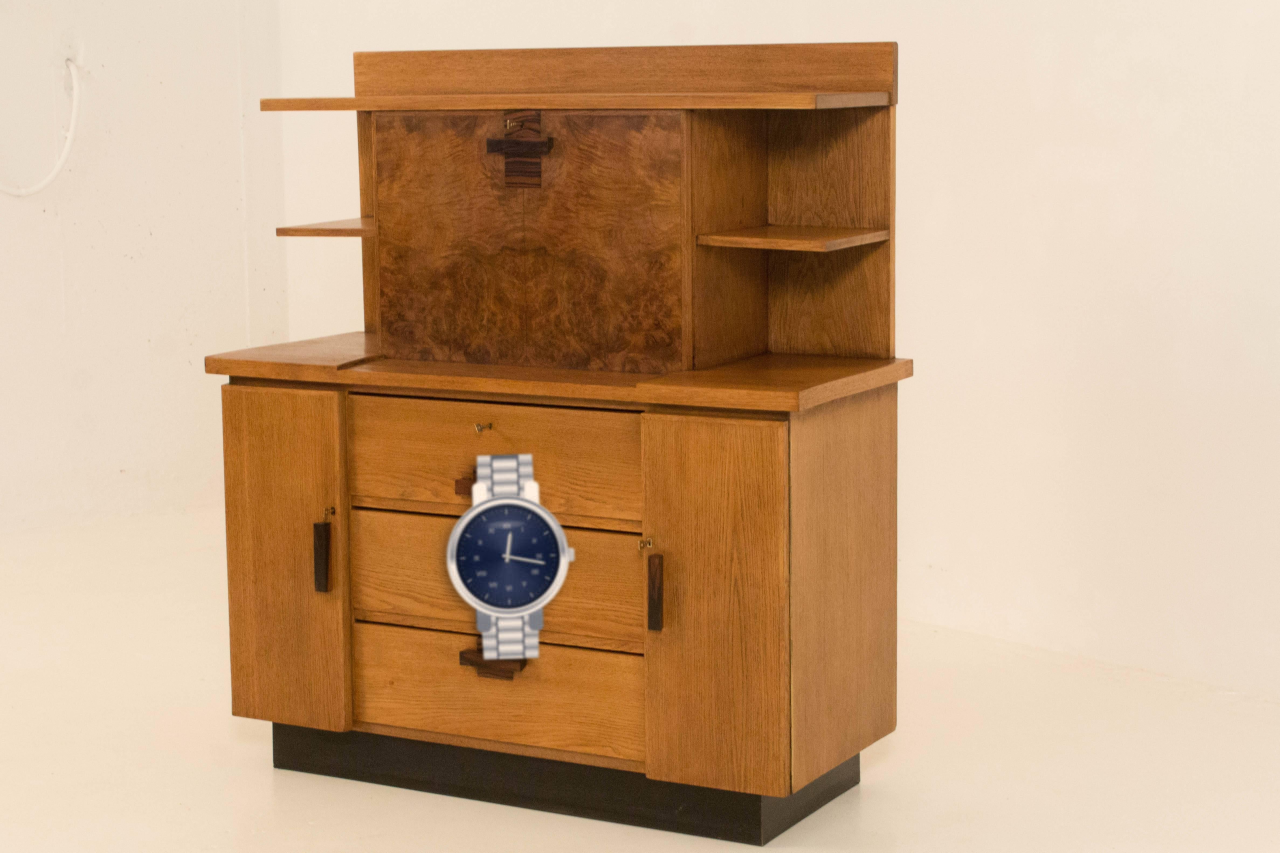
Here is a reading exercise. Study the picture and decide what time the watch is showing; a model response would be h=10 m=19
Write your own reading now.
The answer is h=12 m=17
